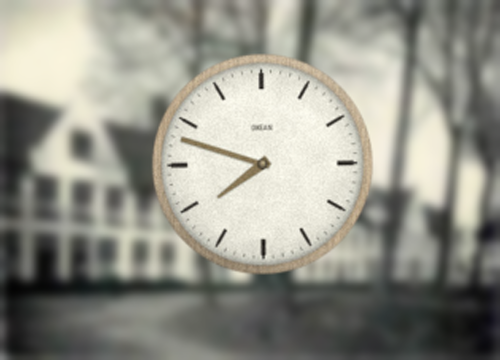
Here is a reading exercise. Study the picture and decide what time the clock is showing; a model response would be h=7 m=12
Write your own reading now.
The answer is h=7 m=48
